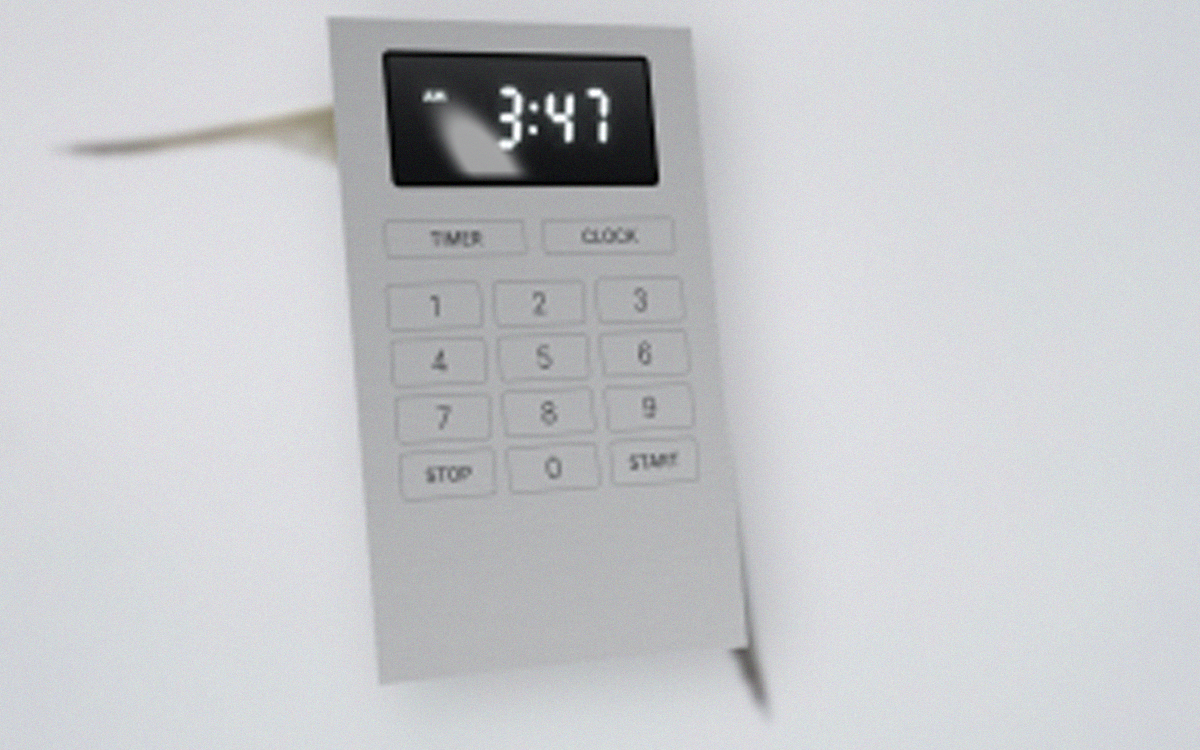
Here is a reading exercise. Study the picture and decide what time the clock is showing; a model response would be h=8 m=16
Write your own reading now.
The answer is h=3 m=47
